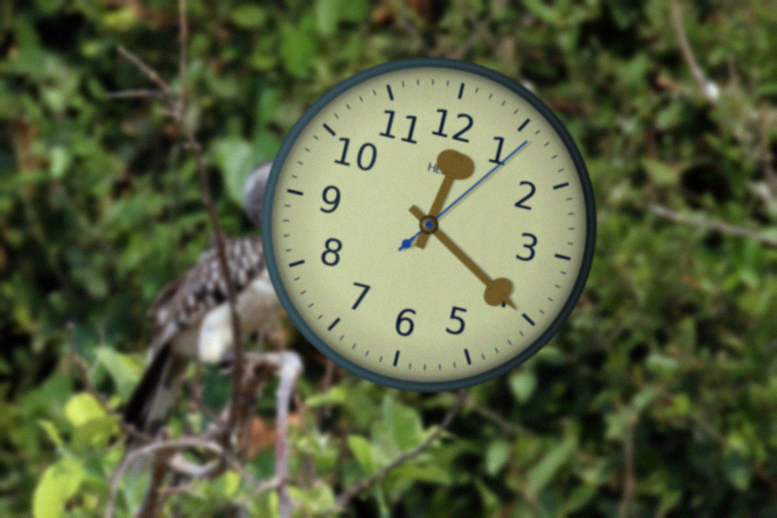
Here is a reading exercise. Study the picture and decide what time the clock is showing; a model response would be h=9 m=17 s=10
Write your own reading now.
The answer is h=12 m=20 s=6
